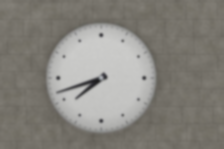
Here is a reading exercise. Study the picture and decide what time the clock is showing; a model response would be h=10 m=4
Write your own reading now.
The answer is h=7 m=42
